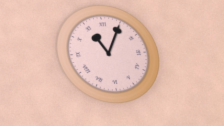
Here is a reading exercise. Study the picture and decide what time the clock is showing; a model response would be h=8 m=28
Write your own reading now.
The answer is h=11 m=5
